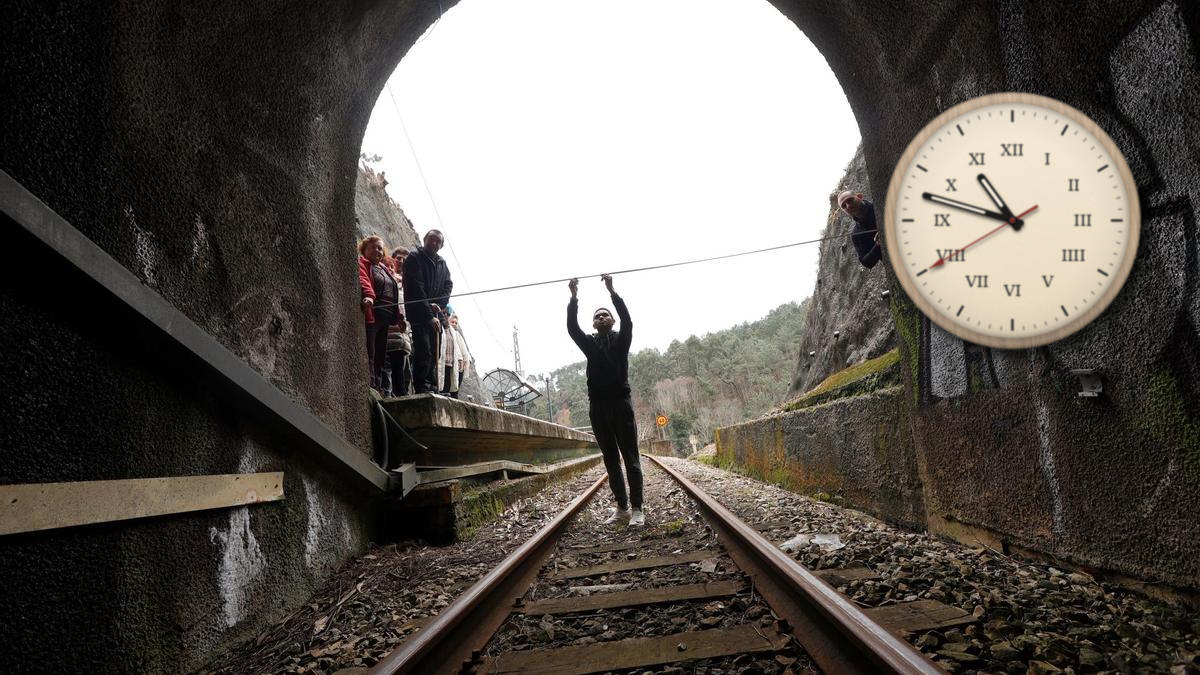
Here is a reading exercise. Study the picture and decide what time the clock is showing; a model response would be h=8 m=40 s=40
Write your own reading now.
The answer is h=10 m=47 s=40
